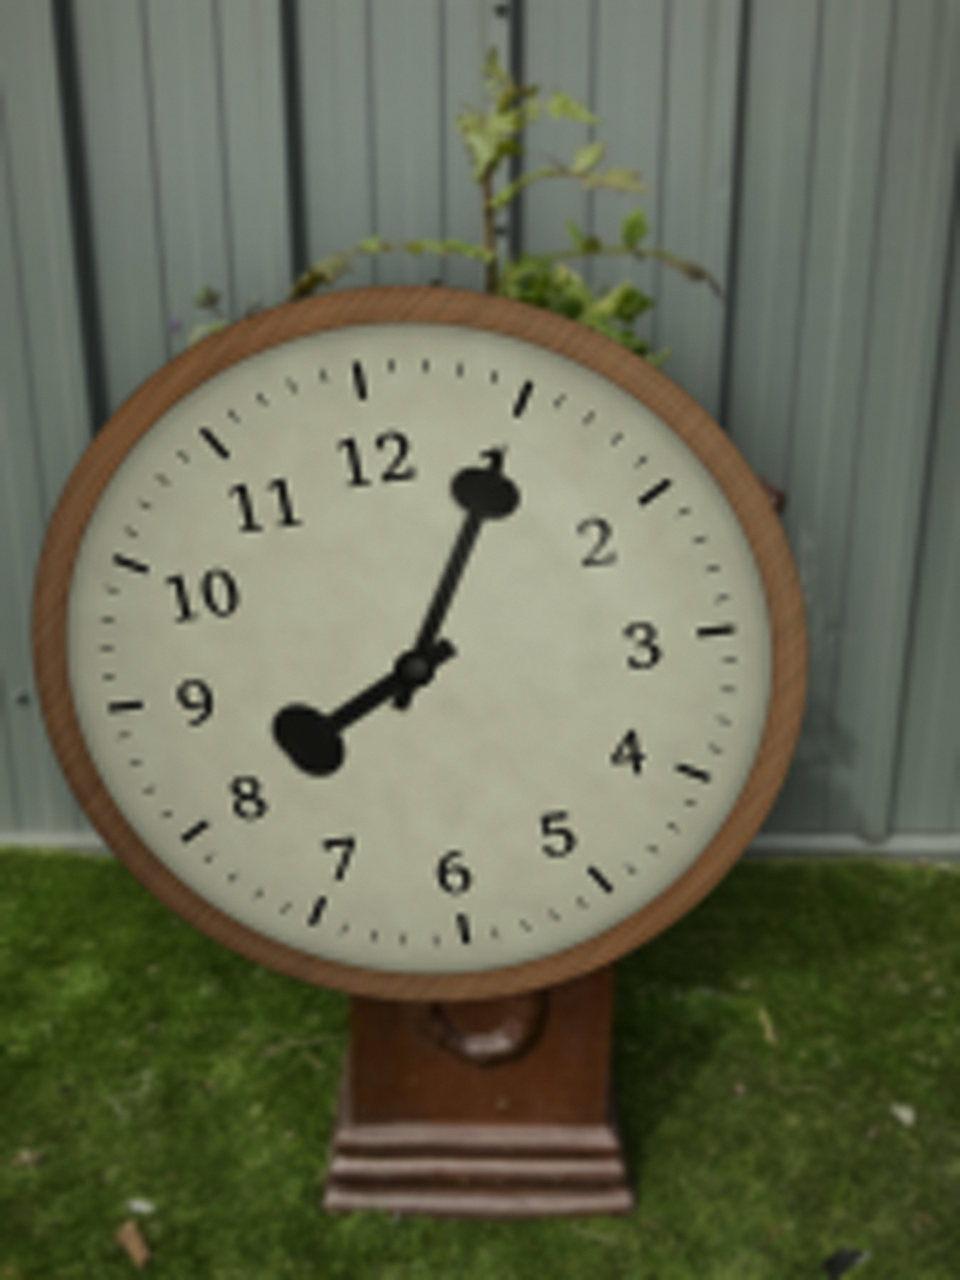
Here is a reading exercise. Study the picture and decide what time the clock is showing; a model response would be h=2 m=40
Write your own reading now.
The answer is h=8 m=5
